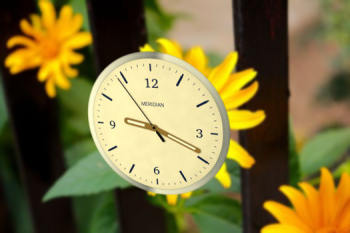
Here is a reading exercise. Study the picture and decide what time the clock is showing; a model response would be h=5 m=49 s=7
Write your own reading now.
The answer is h=9 m=18 s=54
